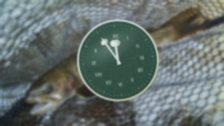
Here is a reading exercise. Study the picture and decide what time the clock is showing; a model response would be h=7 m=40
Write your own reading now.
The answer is h=11 m=55
